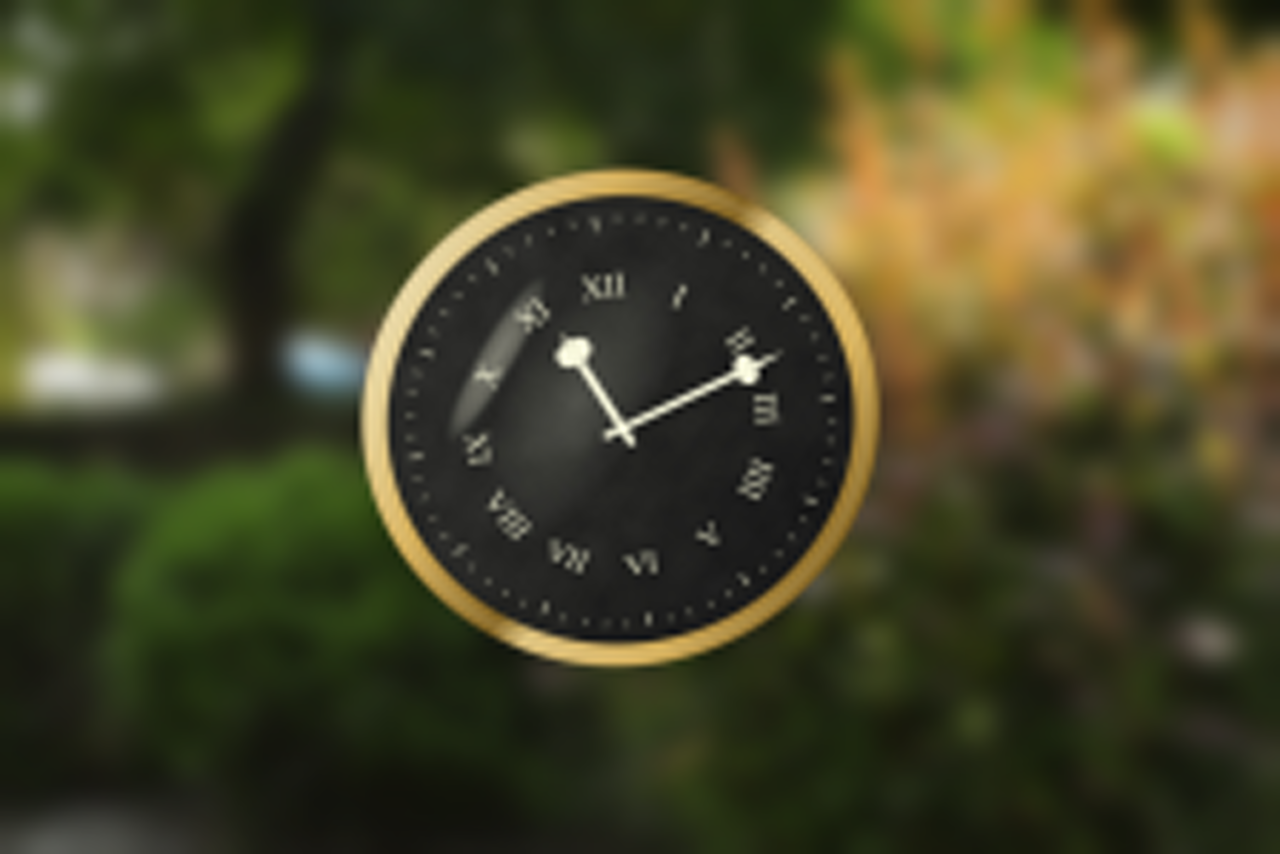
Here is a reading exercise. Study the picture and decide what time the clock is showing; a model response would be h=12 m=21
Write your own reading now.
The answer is h=11 m=12
